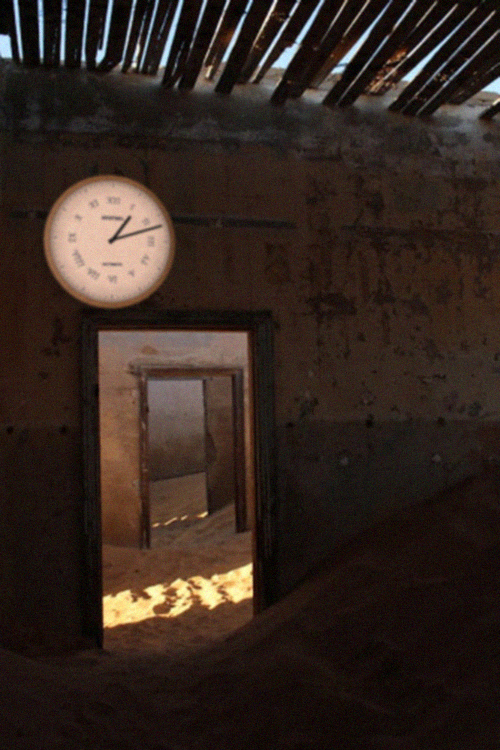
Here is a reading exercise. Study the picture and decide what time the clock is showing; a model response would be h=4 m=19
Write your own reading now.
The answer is h=1 m=12
